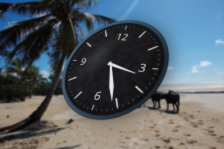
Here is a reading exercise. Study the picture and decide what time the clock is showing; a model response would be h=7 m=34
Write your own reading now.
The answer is h=3 m=26
